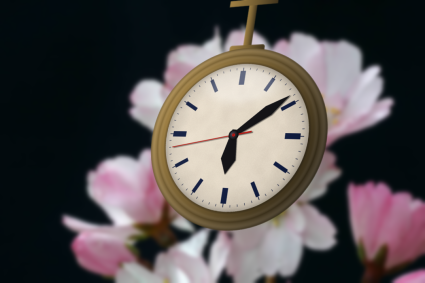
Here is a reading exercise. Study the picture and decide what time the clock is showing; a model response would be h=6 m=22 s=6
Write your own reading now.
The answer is h=6 m=8 s=43
